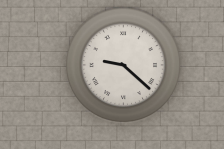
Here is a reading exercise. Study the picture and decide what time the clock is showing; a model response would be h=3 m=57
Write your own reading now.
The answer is h=9 m=22
